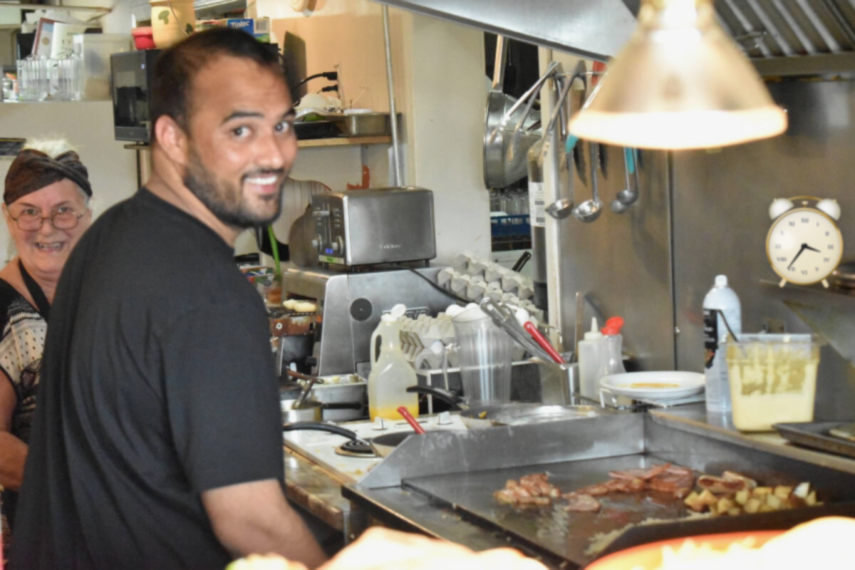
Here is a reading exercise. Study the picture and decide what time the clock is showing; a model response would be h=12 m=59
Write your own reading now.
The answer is h=3 m=36
